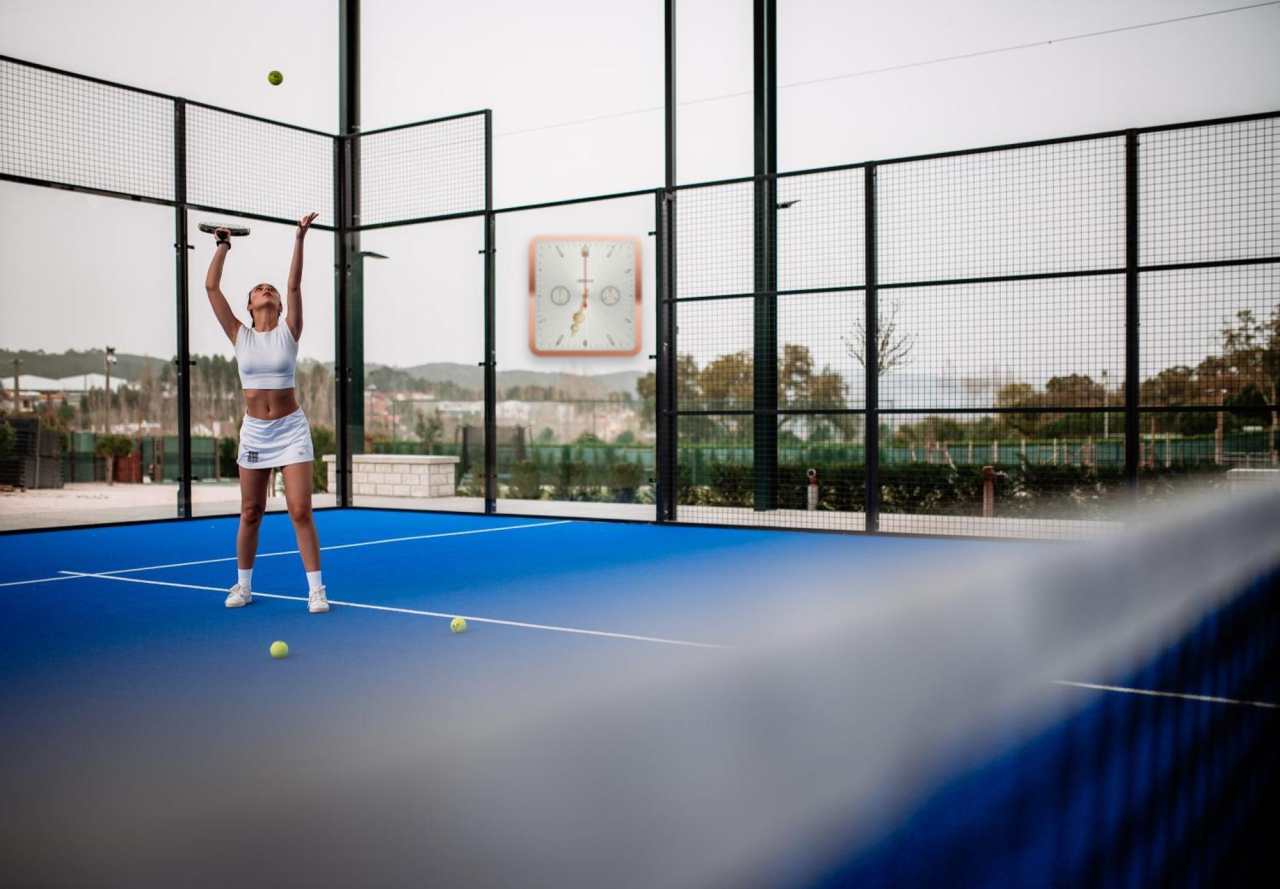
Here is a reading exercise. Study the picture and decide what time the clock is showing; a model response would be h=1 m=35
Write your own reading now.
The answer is h=6 m=33
